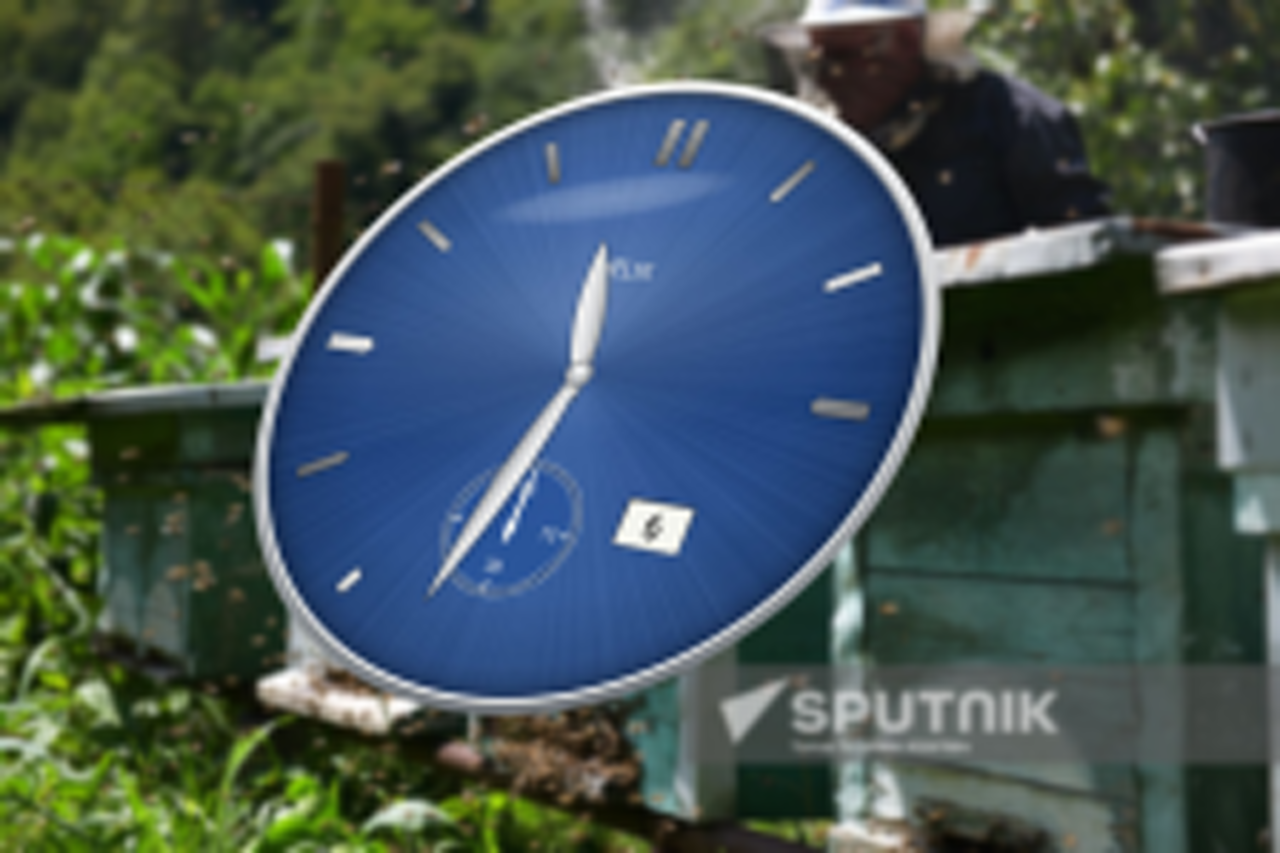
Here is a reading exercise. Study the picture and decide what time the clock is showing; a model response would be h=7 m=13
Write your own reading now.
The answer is h=11 m=32
